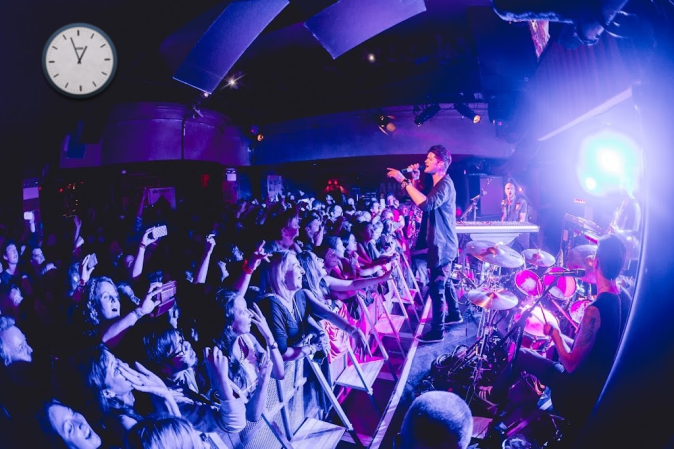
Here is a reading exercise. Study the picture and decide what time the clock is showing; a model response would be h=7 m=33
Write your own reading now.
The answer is h=12 m=57
